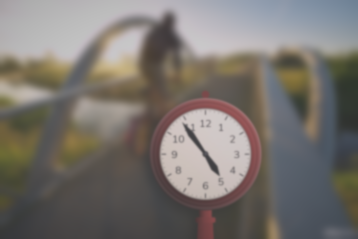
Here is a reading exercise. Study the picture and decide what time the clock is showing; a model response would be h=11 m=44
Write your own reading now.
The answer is h=4 m=54
